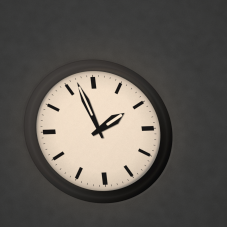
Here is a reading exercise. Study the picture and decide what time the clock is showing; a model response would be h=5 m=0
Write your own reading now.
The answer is h=1 m=57
